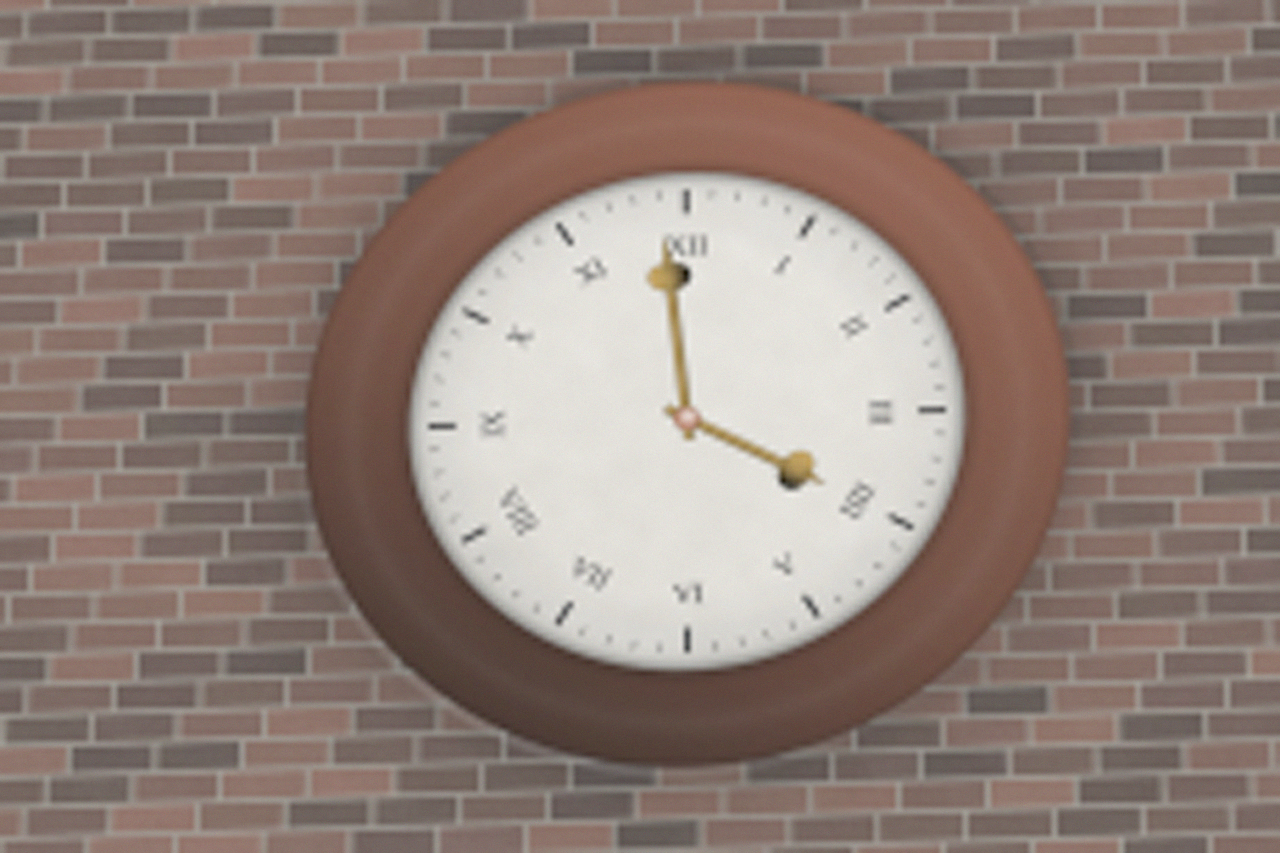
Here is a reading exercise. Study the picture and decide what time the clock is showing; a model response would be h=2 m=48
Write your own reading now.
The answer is h=3 m=59
